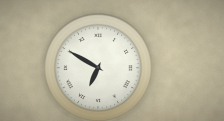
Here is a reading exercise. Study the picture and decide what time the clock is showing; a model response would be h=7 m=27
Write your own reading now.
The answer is h=6 m=50
